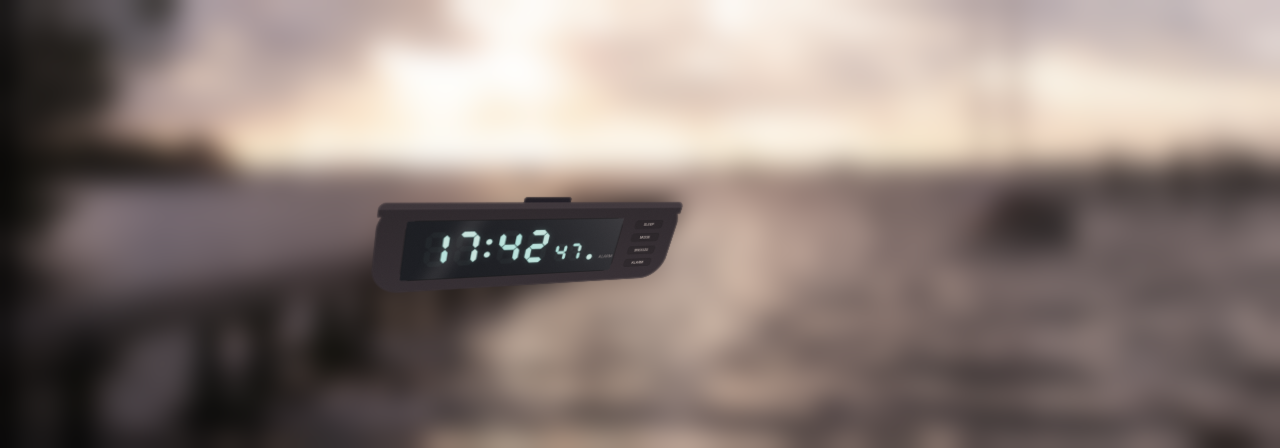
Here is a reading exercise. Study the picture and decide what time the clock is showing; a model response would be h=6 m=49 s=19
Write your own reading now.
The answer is h=17 m=42 s=47
